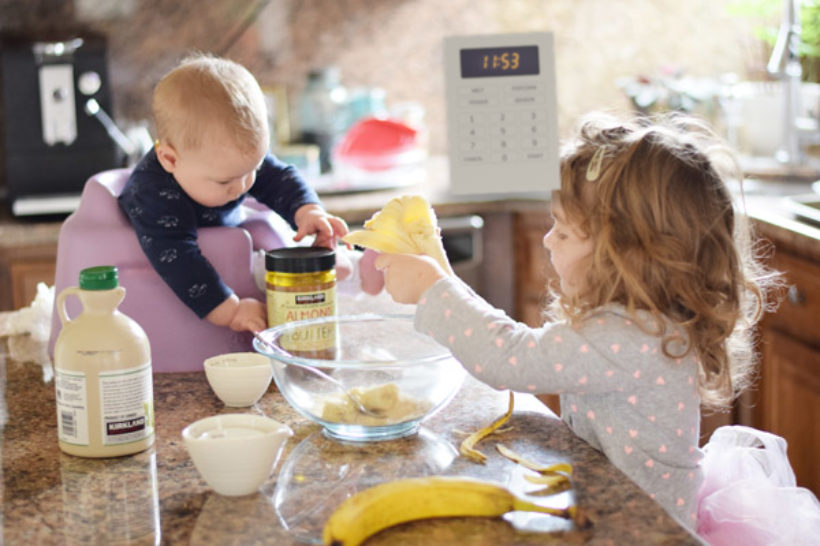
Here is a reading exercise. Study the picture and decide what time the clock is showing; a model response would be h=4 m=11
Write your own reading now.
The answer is h=11 m=53
